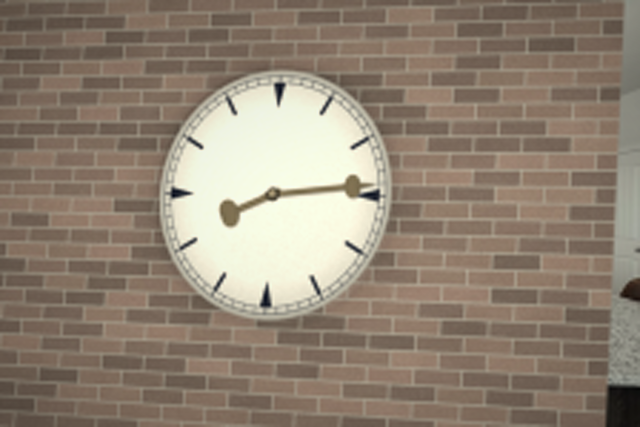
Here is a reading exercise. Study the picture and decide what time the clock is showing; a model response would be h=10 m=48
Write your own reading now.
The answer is h=8 m=14
